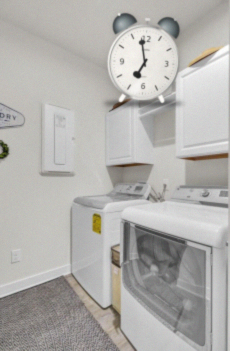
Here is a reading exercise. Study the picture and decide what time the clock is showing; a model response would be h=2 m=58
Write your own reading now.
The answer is h=6 m=58
